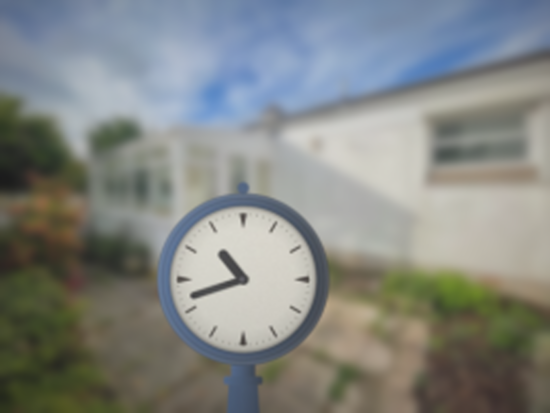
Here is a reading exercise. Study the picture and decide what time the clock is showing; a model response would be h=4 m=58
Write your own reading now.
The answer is h=10 m=42
